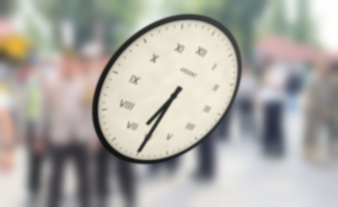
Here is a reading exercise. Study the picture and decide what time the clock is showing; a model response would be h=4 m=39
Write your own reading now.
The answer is h=6 m=30
